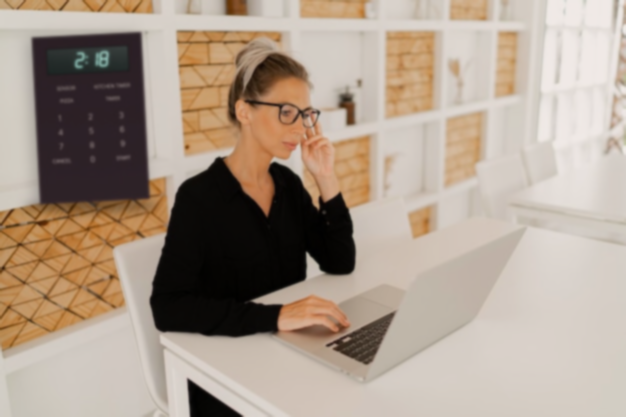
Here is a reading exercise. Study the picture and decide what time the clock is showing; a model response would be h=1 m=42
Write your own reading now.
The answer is h=2 m=18
